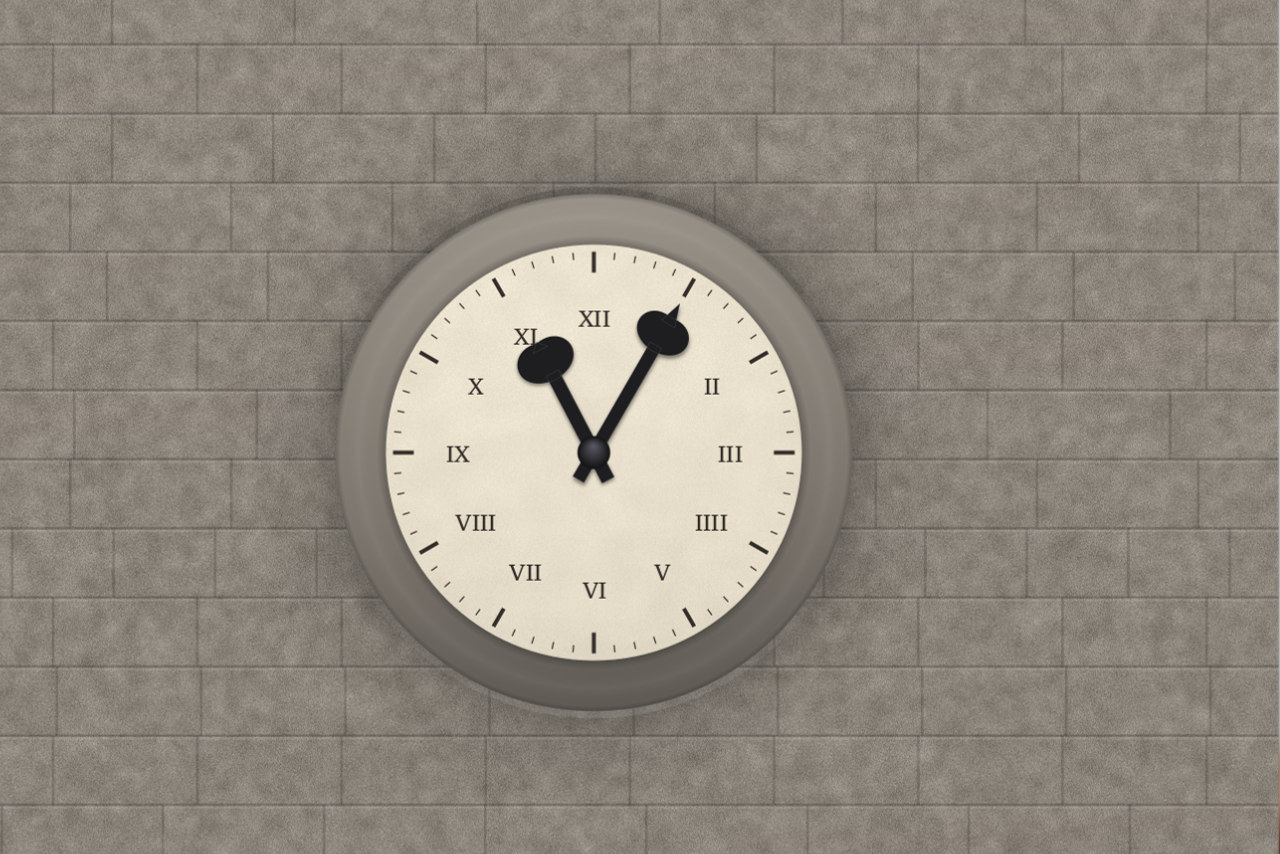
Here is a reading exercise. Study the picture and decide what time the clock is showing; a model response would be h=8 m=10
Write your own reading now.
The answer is h=11 m=5
